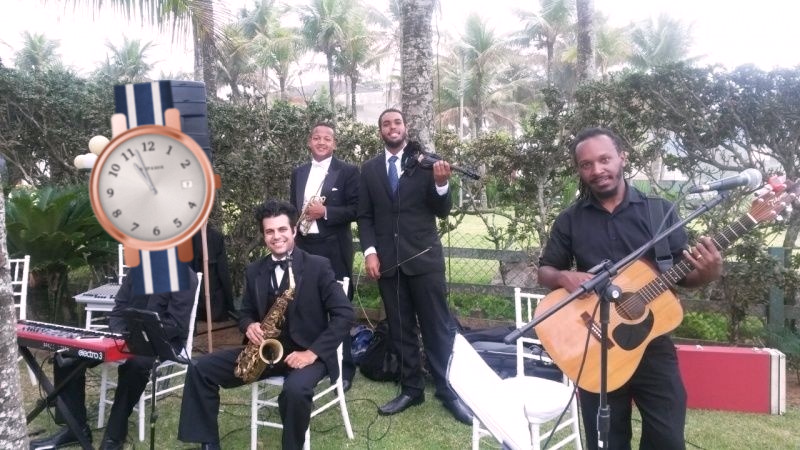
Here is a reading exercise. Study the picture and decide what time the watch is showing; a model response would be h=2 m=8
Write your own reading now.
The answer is h=10 m=57
